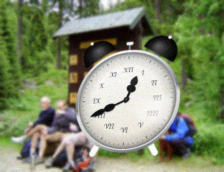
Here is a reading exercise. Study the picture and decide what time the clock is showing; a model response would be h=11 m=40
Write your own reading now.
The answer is h=12 m=41
